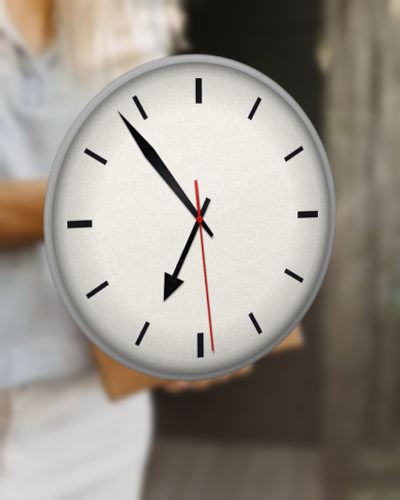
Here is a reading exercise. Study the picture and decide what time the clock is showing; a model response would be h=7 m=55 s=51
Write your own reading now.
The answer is h=6 m=53 s=29
